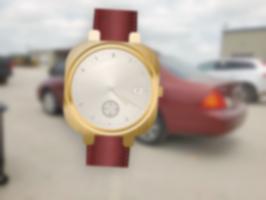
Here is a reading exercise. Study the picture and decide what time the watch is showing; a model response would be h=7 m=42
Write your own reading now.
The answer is h=4 m=20
